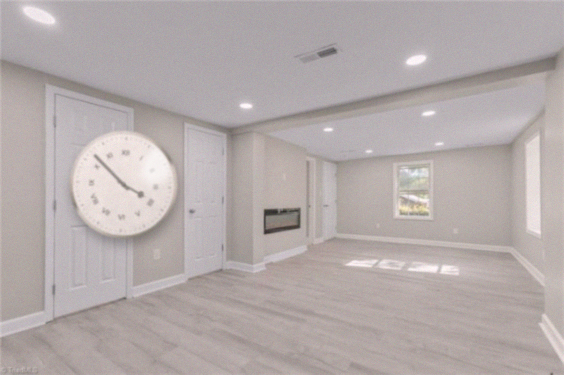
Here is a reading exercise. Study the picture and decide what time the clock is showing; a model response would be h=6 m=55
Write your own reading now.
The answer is h=3 m=52
